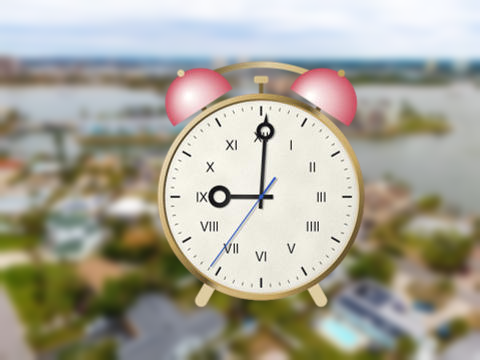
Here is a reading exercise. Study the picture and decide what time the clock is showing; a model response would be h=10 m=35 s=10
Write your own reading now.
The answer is h=9 m=0 s=36
